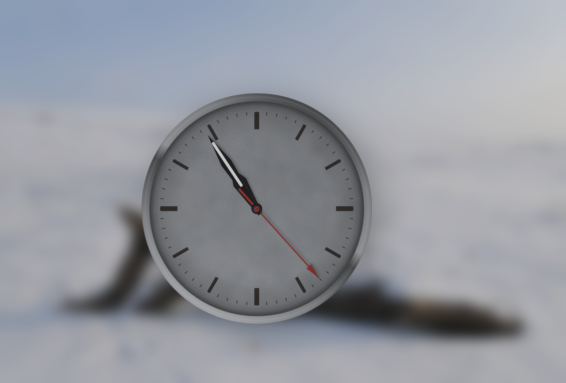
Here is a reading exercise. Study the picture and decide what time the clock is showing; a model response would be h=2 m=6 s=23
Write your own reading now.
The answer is h=10 m=54 s=23
